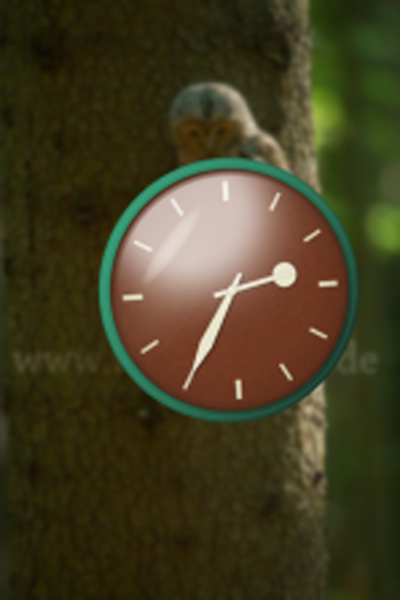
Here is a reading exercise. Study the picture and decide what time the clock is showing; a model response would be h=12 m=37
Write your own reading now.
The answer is h=2 m=35
